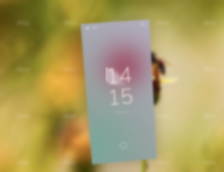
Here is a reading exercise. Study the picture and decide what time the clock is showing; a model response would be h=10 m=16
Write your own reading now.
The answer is h=14 m=15
